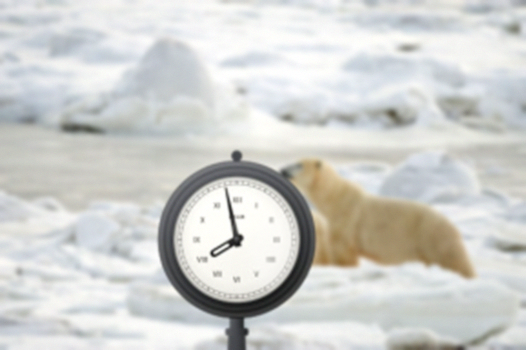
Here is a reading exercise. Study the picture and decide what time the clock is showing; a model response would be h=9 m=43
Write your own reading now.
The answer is h=7 m=58
